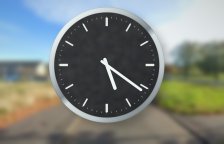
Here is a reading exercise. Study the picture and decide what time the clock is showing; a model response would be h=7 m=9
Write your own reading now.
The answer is h=5 m=21
